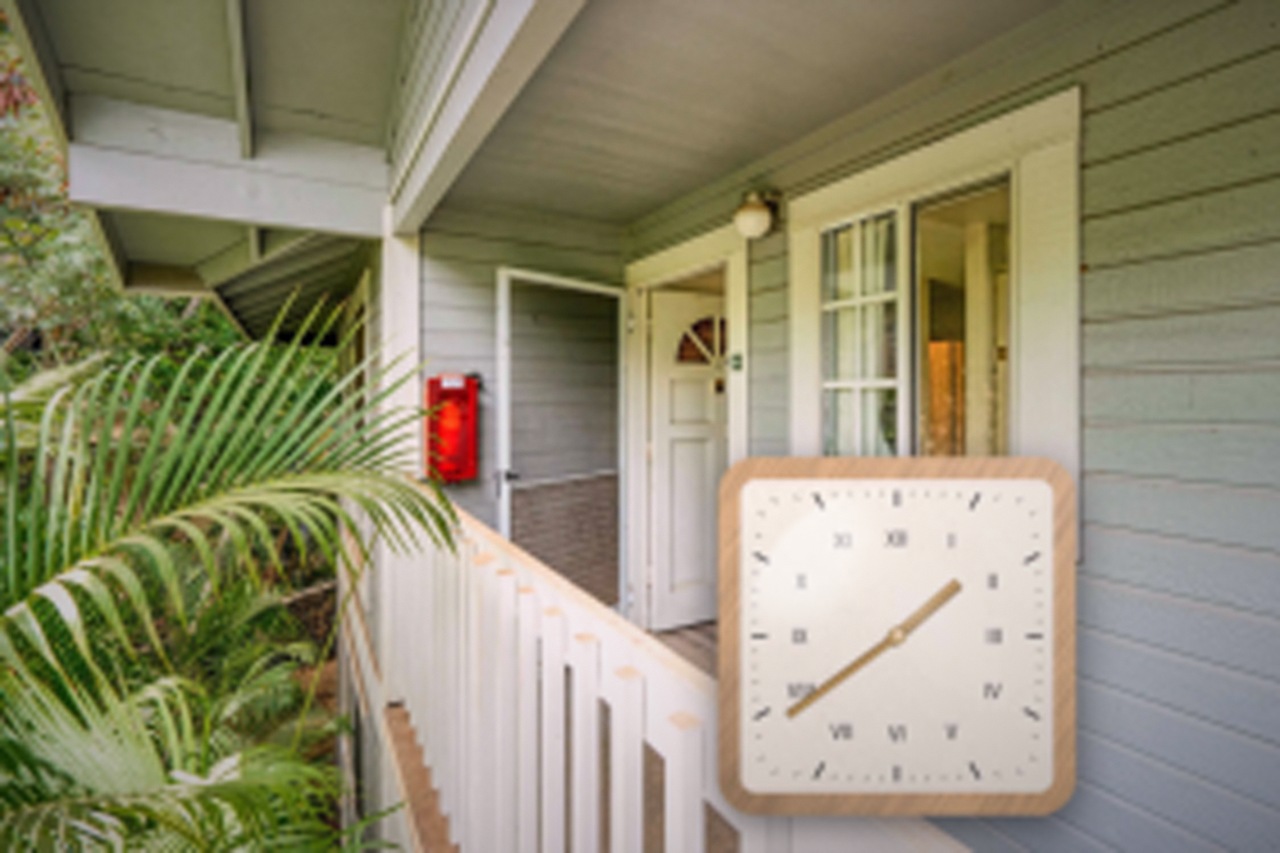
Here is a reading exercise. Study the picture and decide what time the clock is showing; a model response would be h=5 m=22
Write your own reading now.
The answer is h=1 m=39
